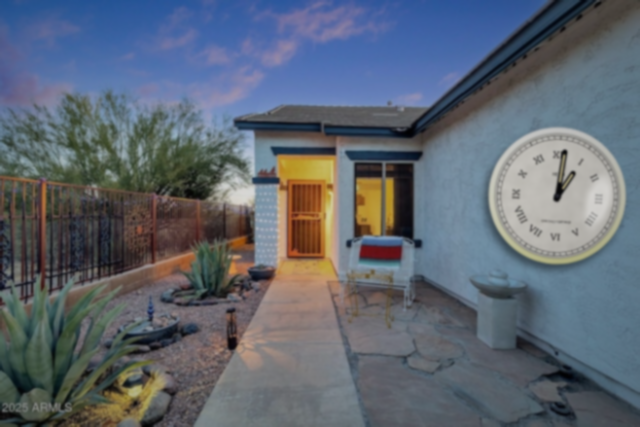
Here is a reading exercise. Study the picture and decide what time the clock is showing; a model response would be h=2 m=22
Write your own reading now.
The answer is h=1 m=1
